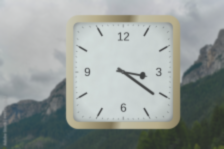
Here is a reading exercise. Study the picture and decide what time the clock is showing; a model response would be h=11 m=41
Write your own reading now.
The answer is h=3 m=21
